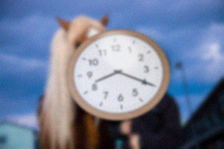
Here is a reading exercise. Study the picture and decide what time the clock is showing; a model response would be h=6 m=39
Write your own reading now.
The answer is h=8 m=20
